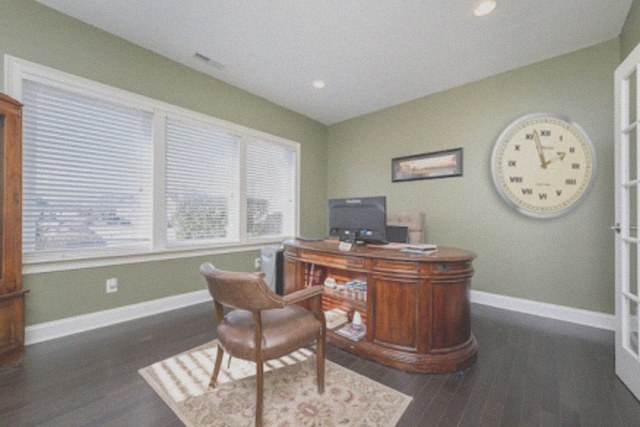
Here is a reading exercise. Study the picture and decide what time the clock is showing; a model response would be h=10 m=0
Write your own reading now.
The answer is h=1 m=57
